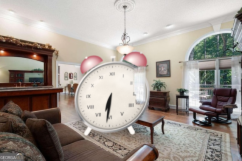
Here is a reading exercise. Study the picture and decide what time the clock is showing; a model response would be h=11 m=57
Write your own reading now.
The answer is h=6 m=31
